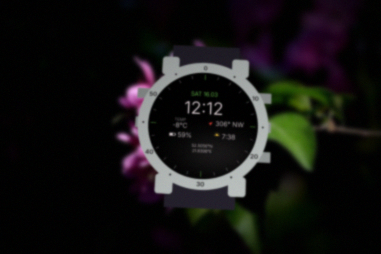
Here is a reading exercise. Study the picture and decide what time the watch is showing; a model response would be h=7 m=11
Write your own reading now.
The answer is h=12 m=12
